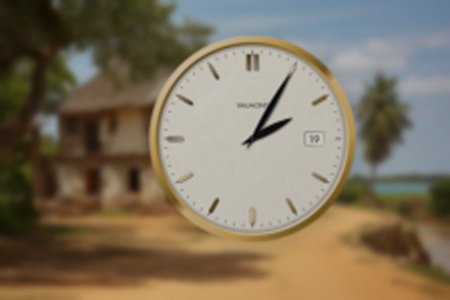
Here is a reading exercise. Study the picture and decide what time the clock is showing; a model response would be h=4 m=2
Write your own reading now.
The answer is h=2 m=5
